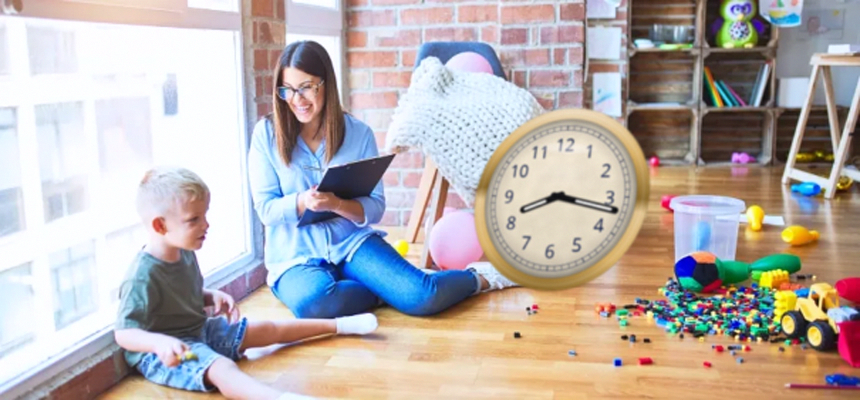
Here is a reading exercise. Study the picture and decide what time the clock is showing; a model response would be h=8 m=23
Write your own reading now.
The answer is h=8 m=17
